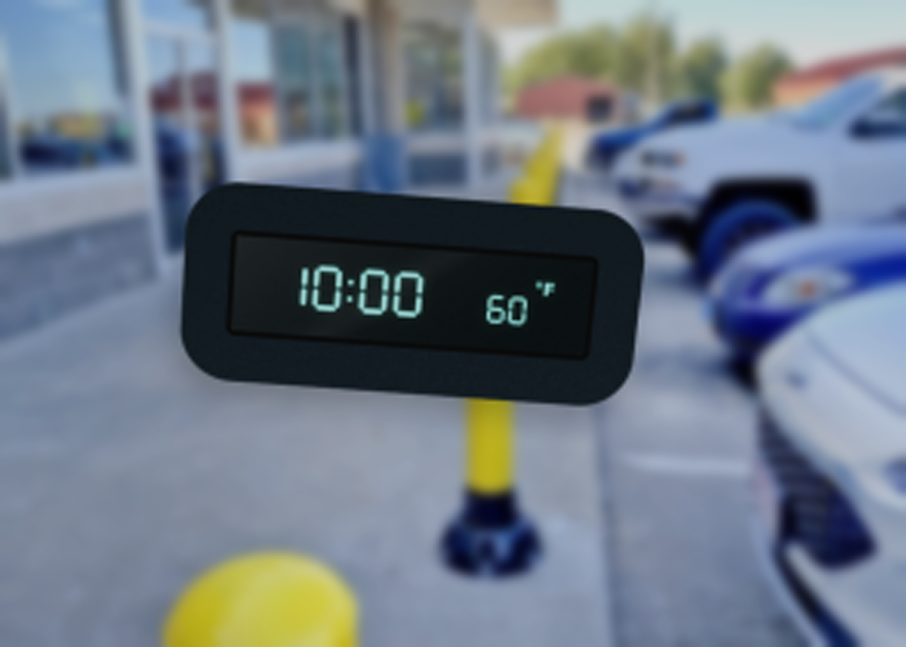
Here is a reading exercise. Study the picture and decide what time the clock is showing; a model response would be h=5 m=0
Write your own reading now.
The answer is h=10 m=0
